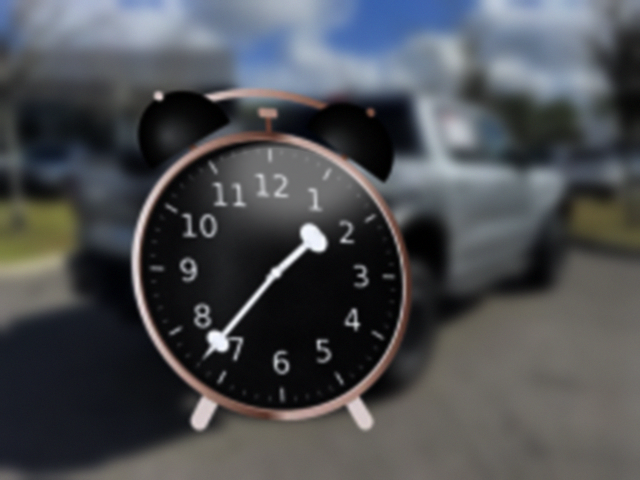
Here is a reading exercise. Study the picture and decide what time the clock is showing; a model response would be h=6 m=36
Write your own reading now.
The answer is h=1 m=37
